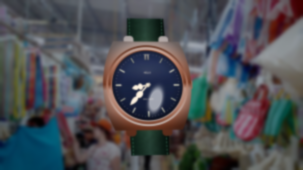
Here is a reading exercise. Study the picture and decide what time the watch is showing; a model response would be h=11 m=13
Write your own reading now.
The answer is h=8 m=37
